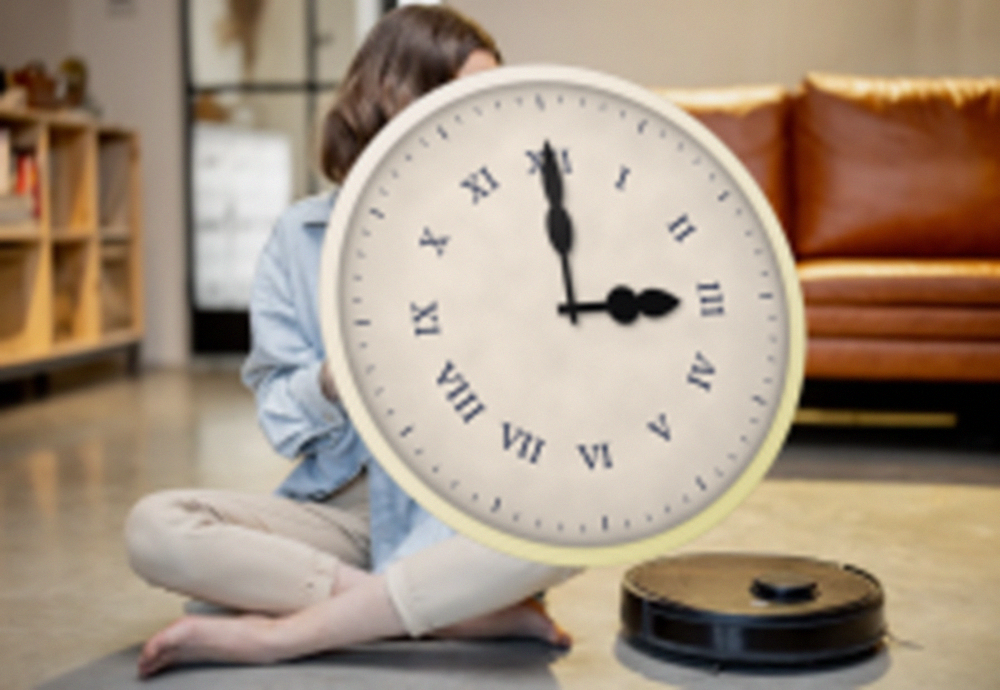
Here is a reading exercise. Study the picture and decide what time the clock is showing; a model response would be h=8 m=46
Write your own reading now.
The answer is h=3 m=0
